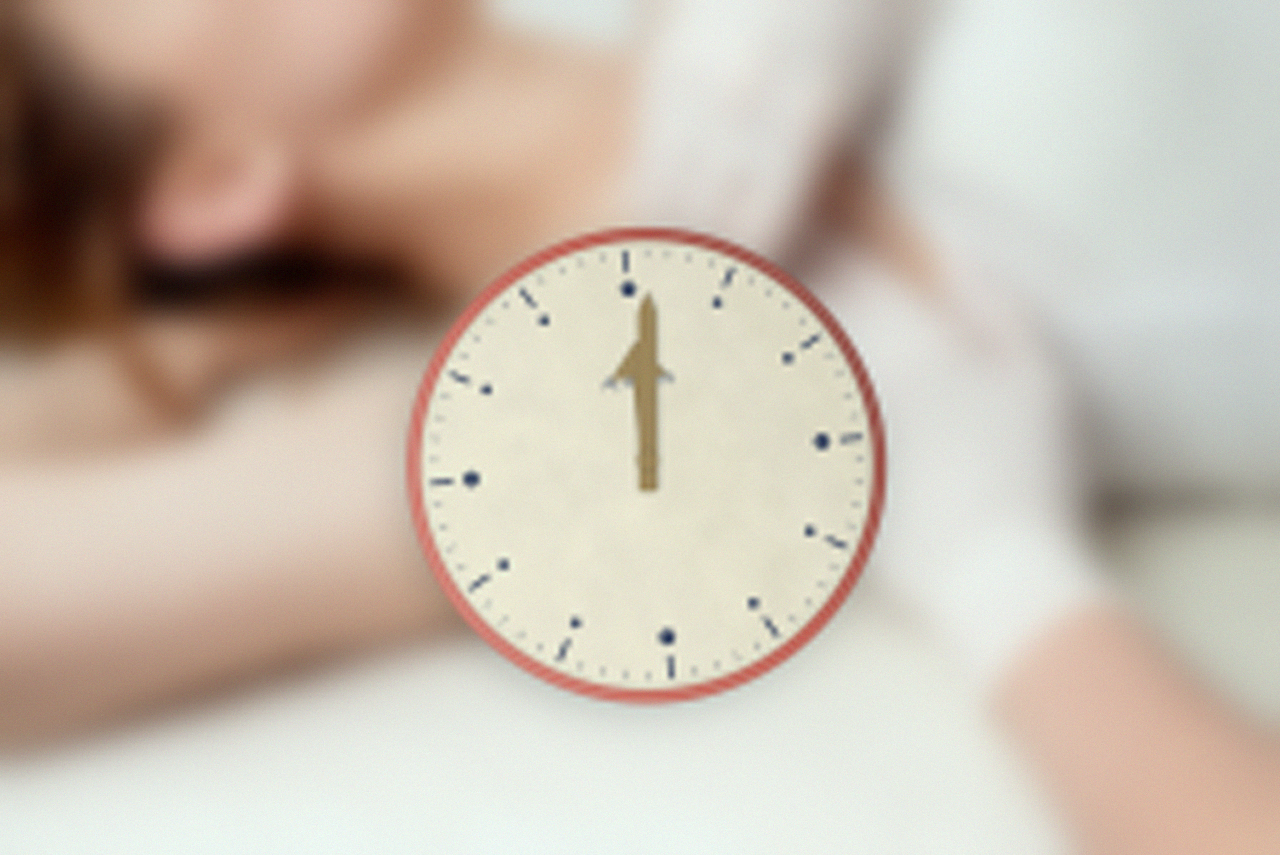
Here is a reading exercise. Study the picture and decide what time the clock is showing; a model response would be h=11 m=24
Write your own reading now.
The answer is h=12 m=1
